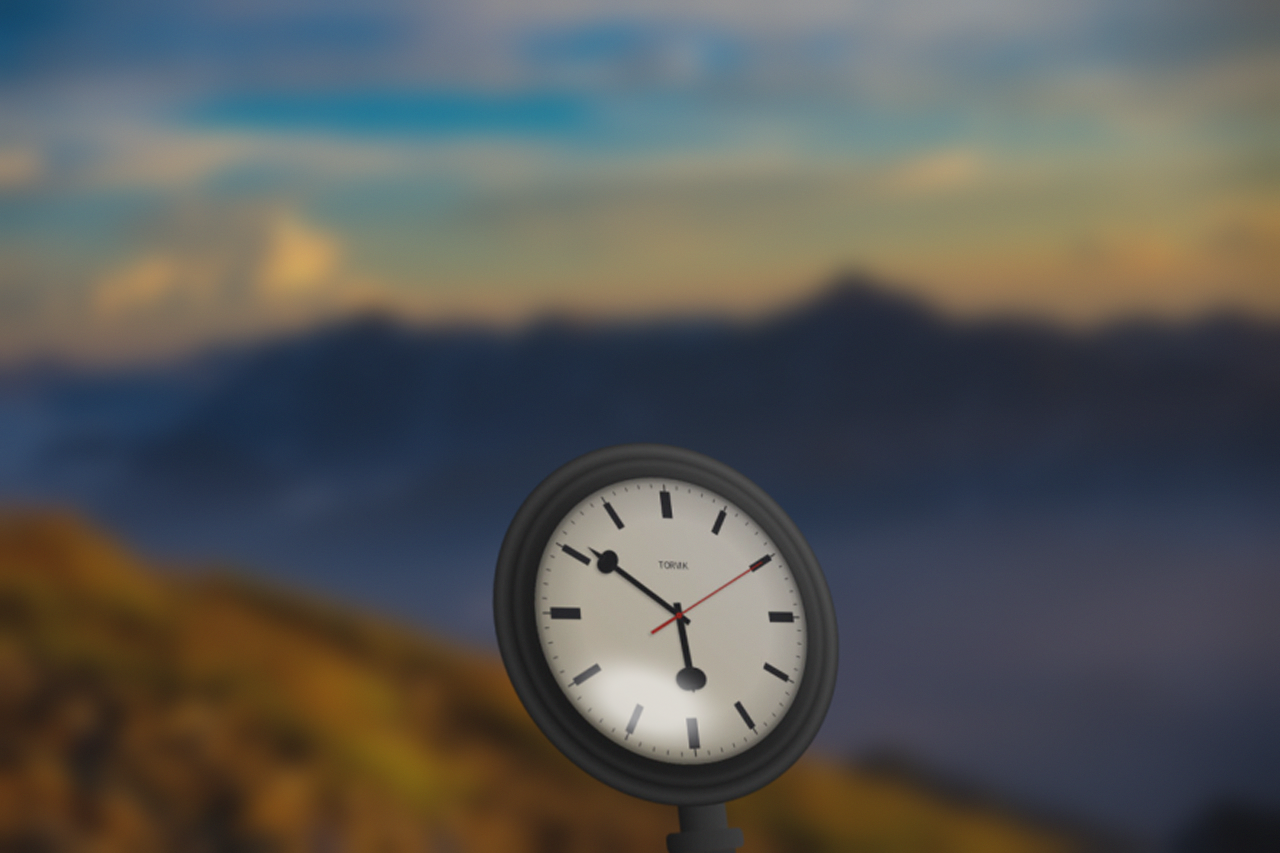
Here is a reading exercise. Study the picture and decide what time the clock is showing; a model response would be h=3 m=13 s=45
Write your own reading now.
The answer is h=5 m=51 s=10
